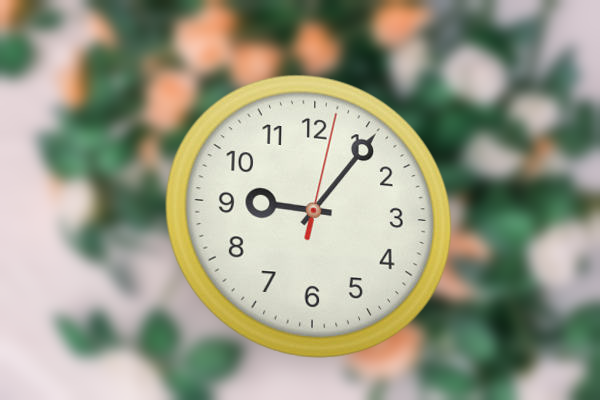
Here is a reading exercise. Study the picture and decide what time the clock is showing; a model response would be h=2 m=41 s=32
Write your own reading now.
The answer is h=9 m=6 s=2
